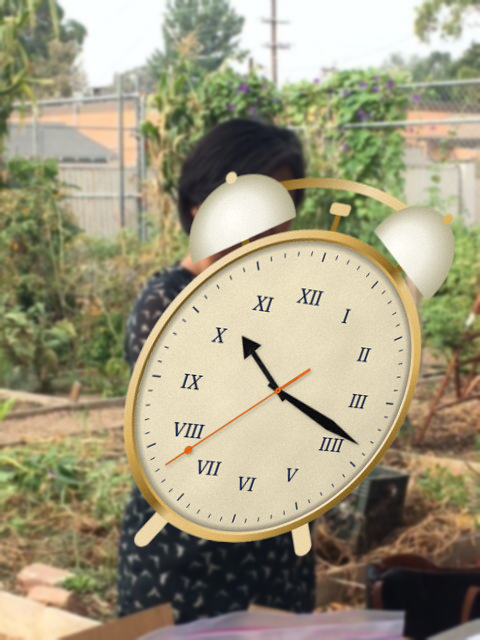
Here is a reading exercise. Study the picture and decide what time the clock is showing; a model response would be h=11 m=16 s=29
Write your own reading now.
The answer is h=10 m=18 s=38
